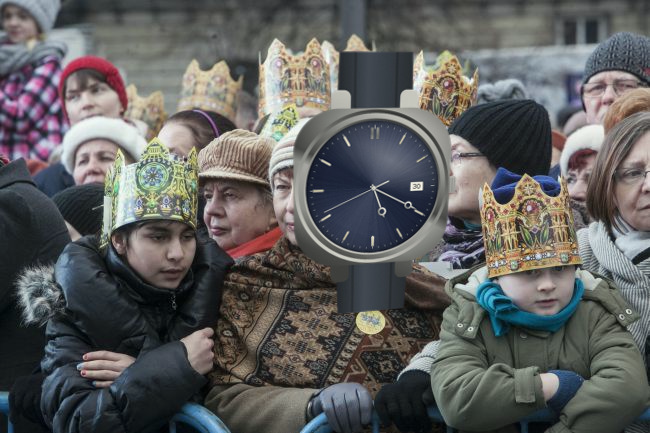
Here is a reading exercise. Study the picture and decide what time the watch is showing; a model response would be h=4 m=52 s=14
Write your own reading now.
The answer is h=5 m=19 s=41
